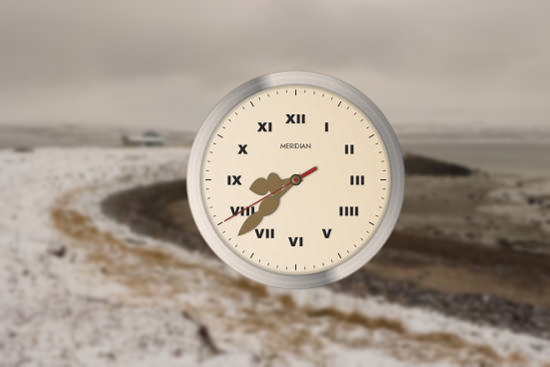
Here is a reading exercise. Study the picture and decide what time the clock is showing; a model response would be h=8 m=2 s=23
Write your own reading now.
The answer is h=8 m=37 s=40
